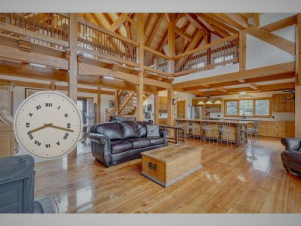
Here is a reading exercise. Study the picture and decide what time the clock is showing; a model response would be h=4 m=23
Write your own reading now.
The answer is h=8 m=17
